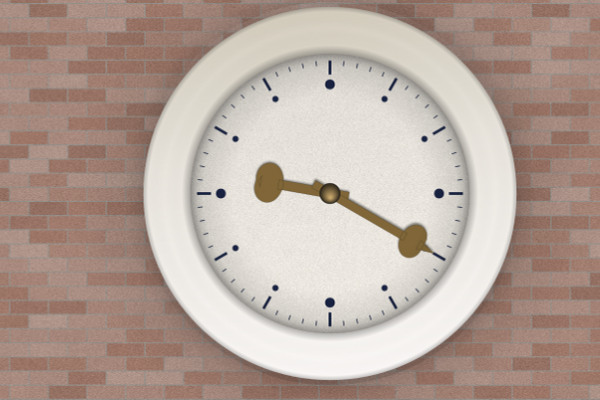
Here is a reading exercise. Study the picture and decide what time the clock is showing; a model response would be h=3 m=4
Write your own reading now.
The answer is h=9 m=20
